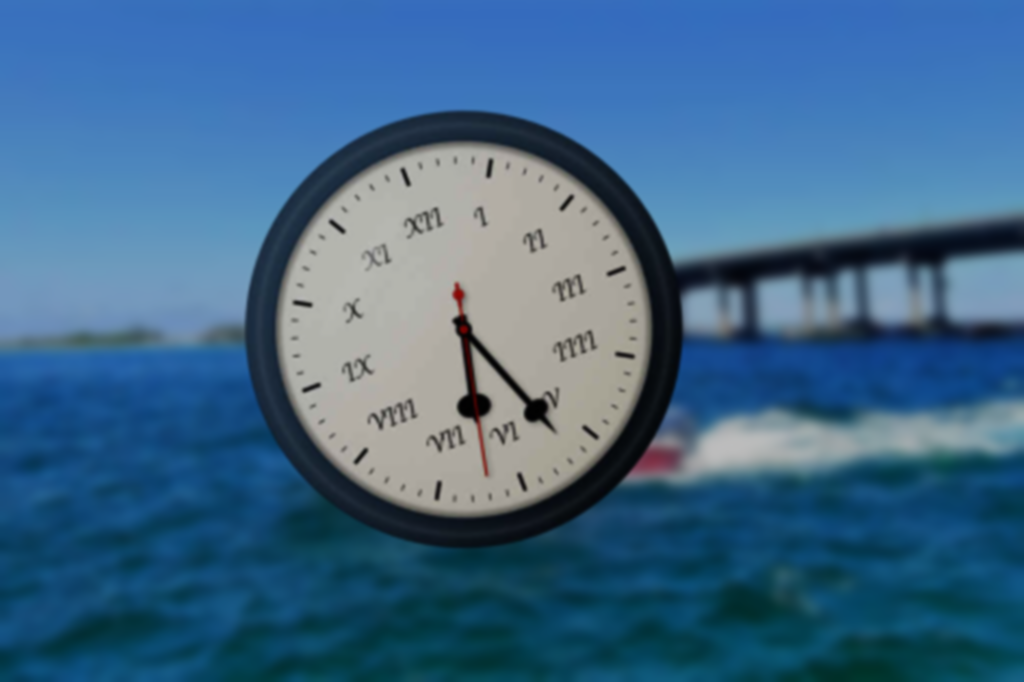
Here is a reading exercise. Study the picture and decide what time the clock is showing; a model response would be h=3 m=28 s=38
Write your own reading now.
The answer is h=6 m=26 s=32
